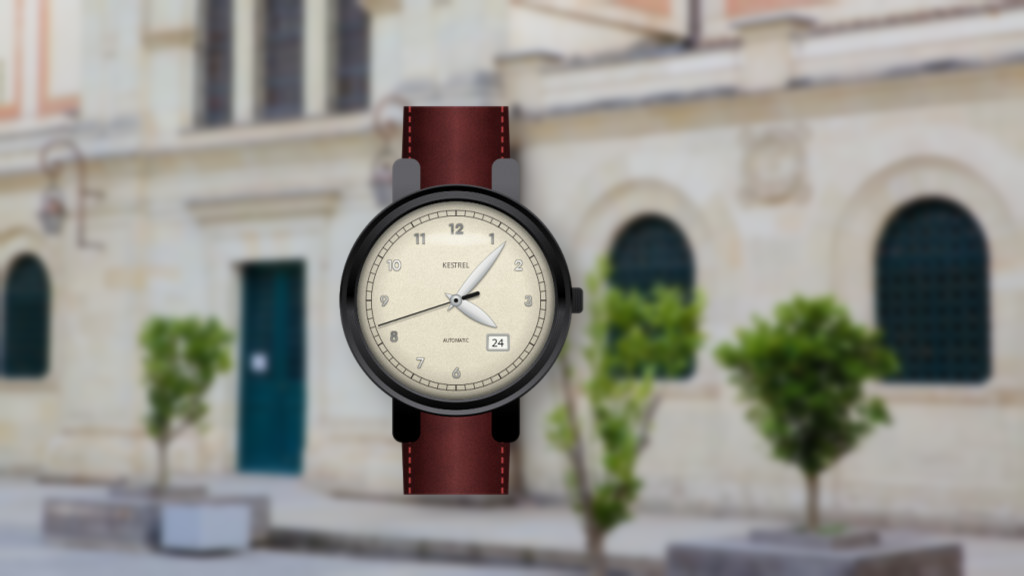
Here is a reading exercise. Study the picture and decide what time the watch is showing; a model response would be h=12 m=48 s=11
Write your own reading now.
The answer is h=4 m=6 s=42
